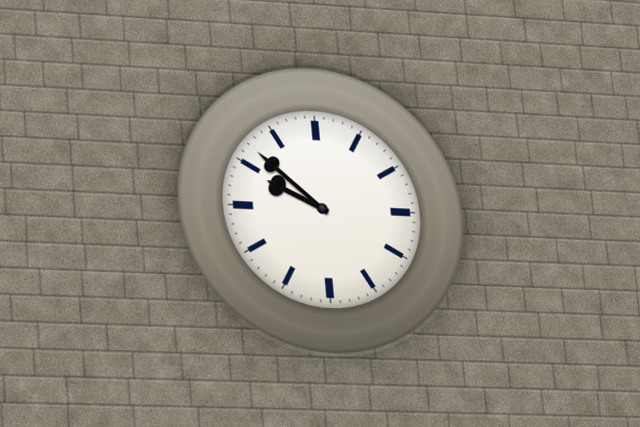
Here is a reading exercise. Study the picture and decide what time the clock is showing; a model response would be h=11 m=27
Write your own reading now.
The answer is h=9 m=52
